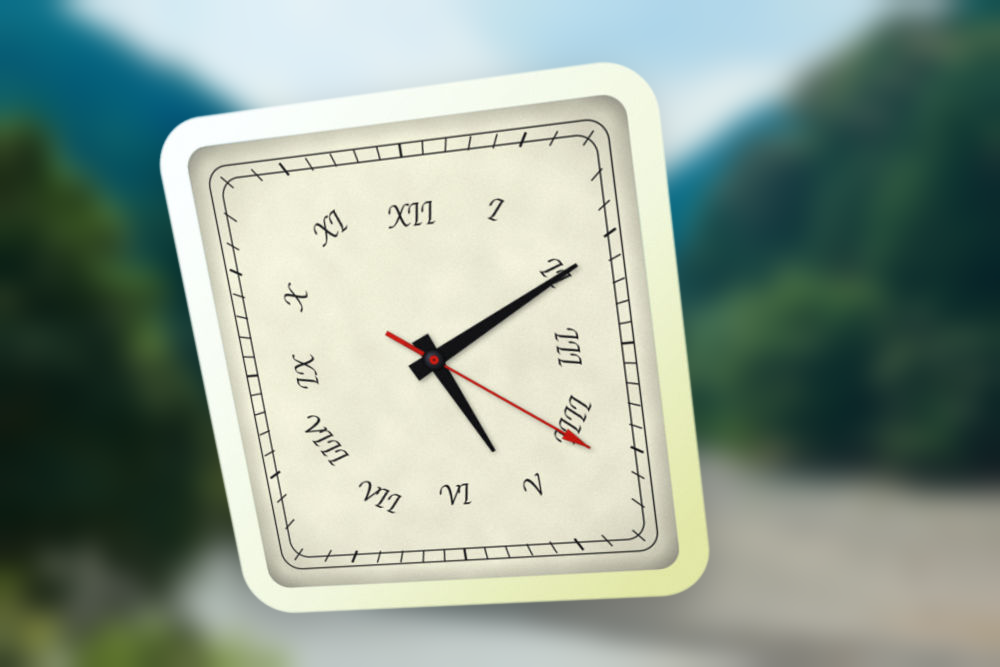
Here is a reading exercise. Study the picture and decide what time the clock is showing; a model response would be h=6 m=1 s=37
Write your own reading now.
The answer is h=5 m=10 s=21
